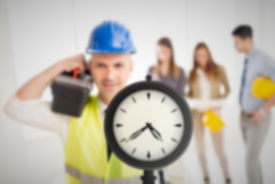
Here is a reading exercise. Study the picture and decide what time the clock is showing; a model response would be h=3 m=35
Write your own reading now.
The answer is h=4 m=39
